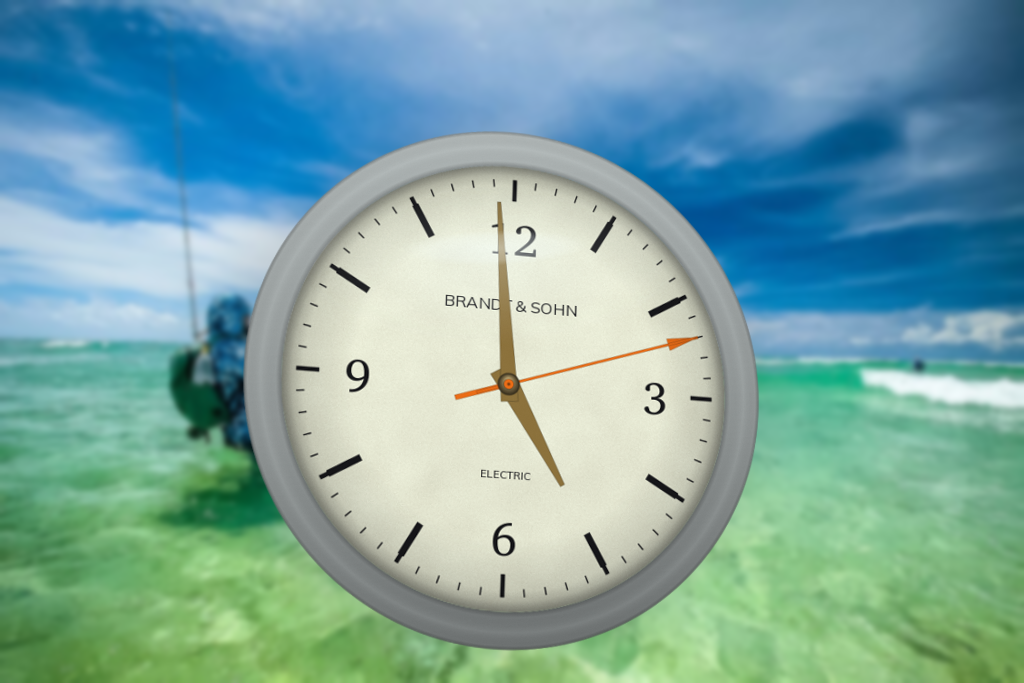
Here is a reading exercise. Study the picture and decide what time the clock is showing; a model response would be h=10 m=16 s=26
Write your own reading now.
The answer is h=4 m=59 s=12
